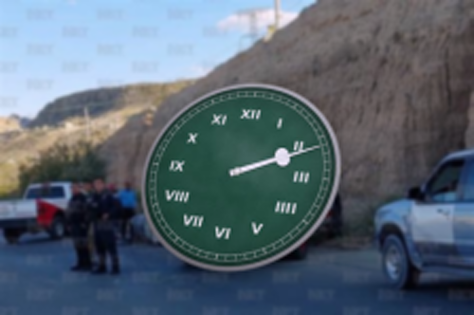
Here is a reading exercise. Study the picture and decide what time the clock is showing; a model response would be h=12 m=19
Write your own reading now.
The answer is h=2 m=11
